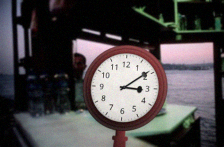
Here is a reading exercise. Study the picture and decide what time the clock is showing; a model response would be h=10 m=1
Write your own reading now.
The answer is h=3 m=9
